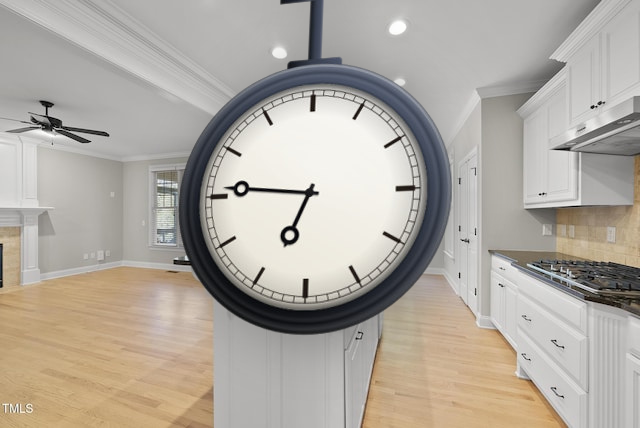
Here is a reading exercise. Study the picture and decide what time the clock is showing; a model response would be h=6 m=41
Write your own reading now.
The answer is h=6 m=46
